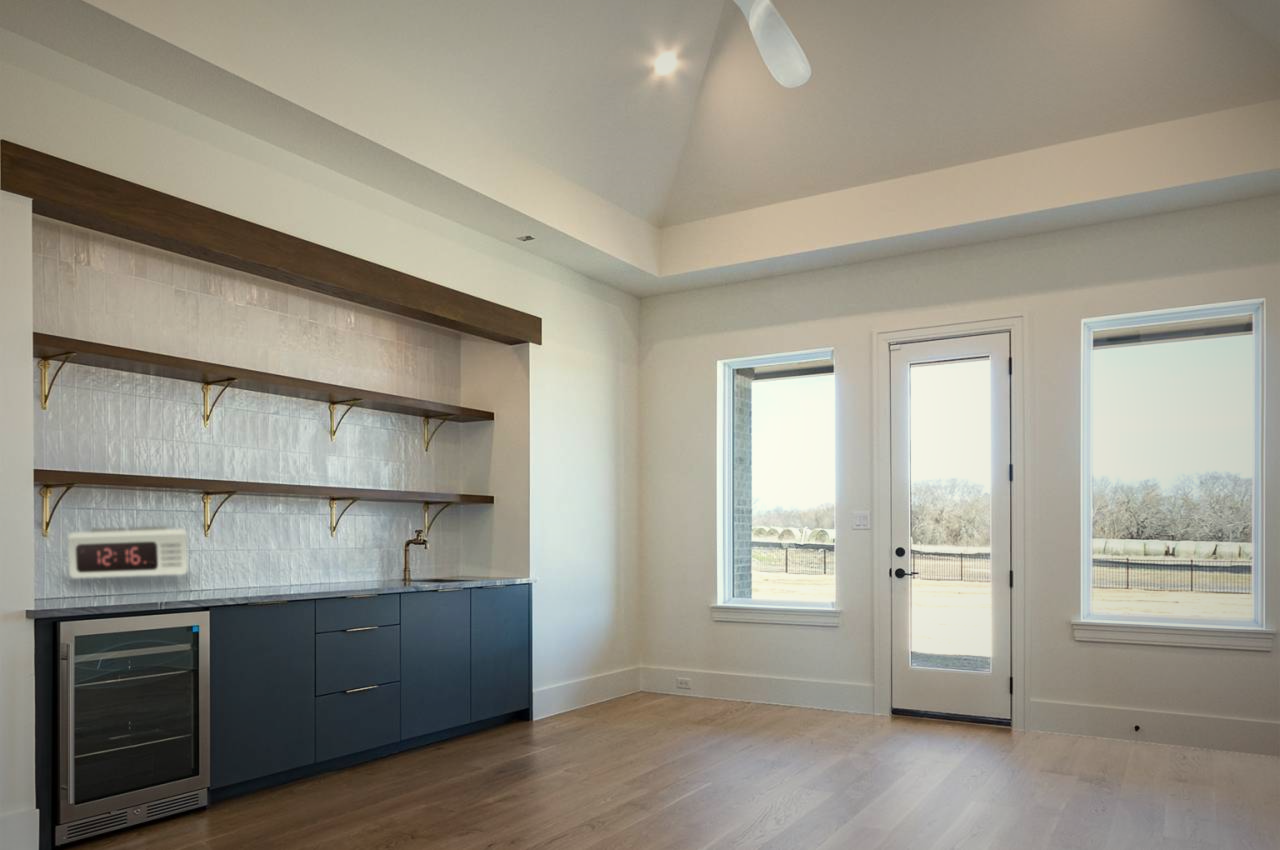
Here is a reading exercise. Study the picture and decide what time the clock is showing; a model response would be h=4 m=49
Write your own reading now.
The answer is h=12 m=16
